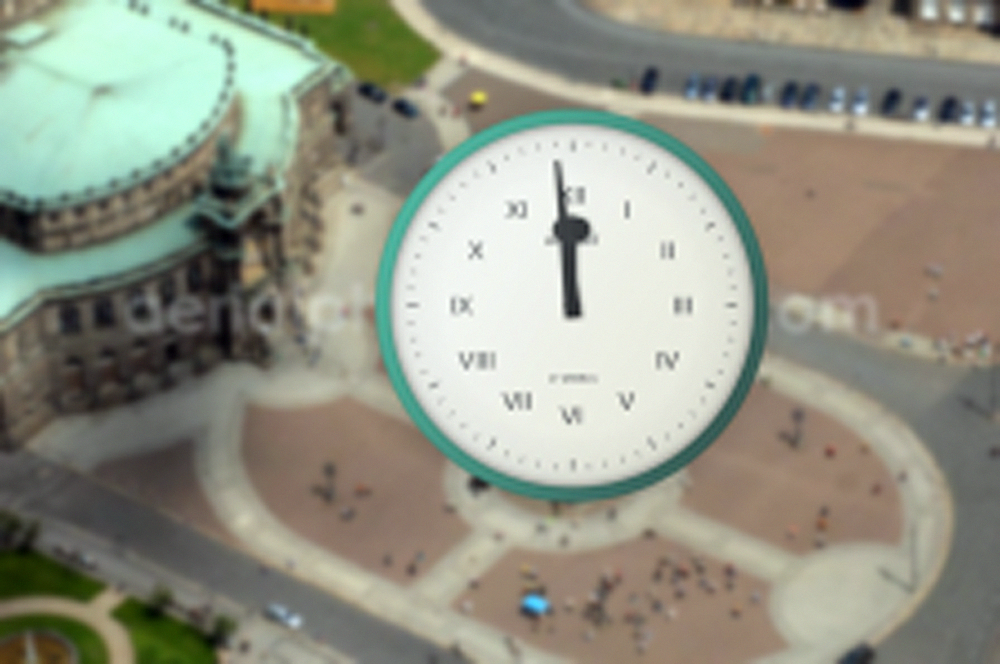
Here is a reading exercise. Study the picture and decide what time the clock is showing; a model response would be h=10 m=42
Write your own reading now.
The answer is h=11 m=59
